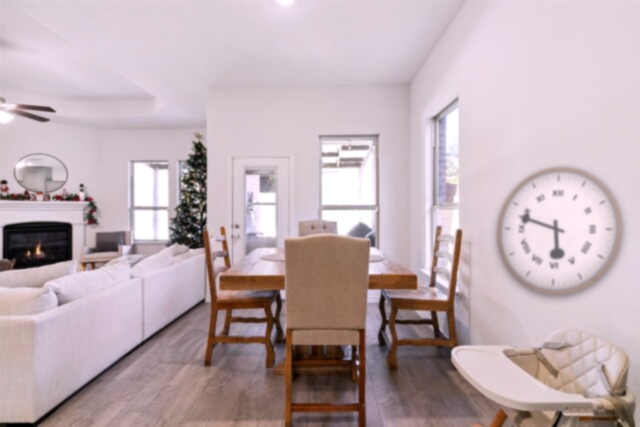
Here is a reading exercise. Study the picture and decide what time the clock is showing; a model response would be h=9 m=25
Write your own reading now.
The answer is h=5 m=48
